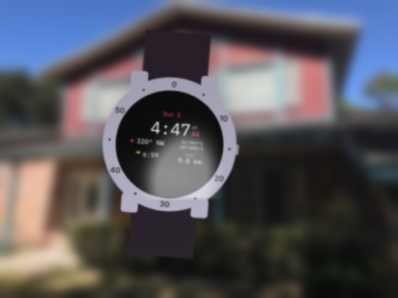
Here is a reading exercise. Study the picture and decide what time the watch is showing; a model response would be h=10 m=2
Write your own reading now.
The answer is h=4 m=47
